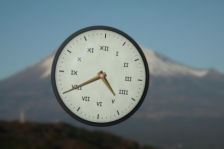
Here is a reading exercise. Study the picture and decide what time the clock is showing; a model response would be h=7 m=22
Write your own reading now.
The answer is h=4 m=40
